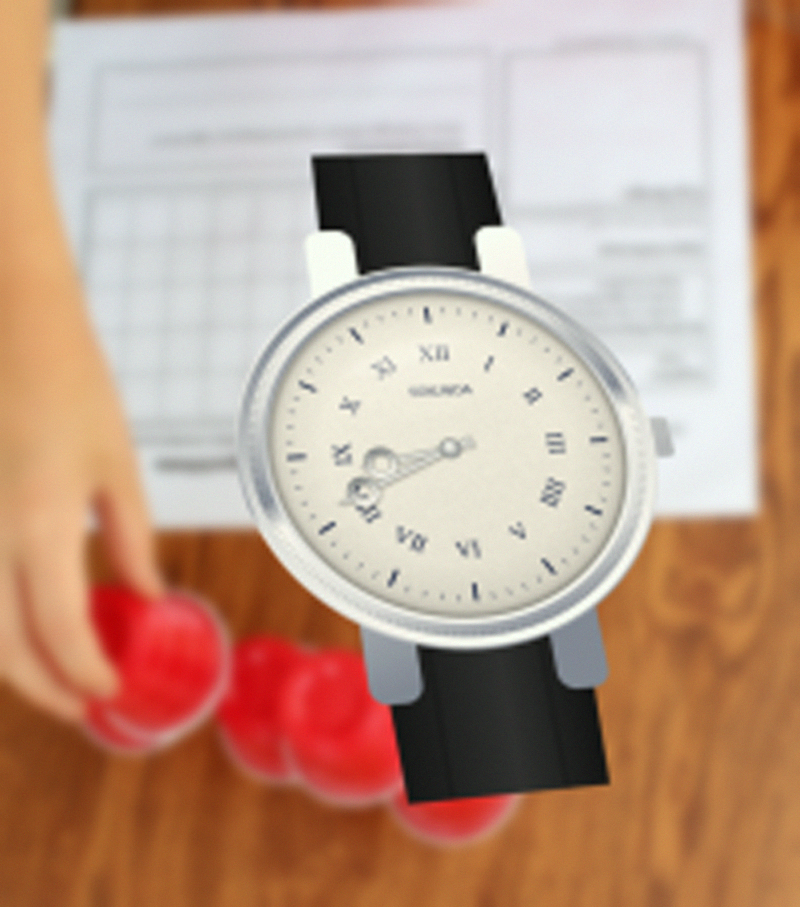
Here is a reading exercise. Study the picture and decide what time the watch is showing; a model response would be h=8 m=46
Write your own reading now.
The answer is h=8 m=41
